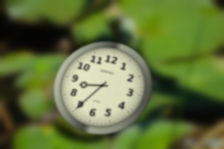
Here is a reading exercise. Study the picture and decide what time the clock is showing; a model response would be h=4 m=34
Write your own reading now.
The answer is h=8 m=35
